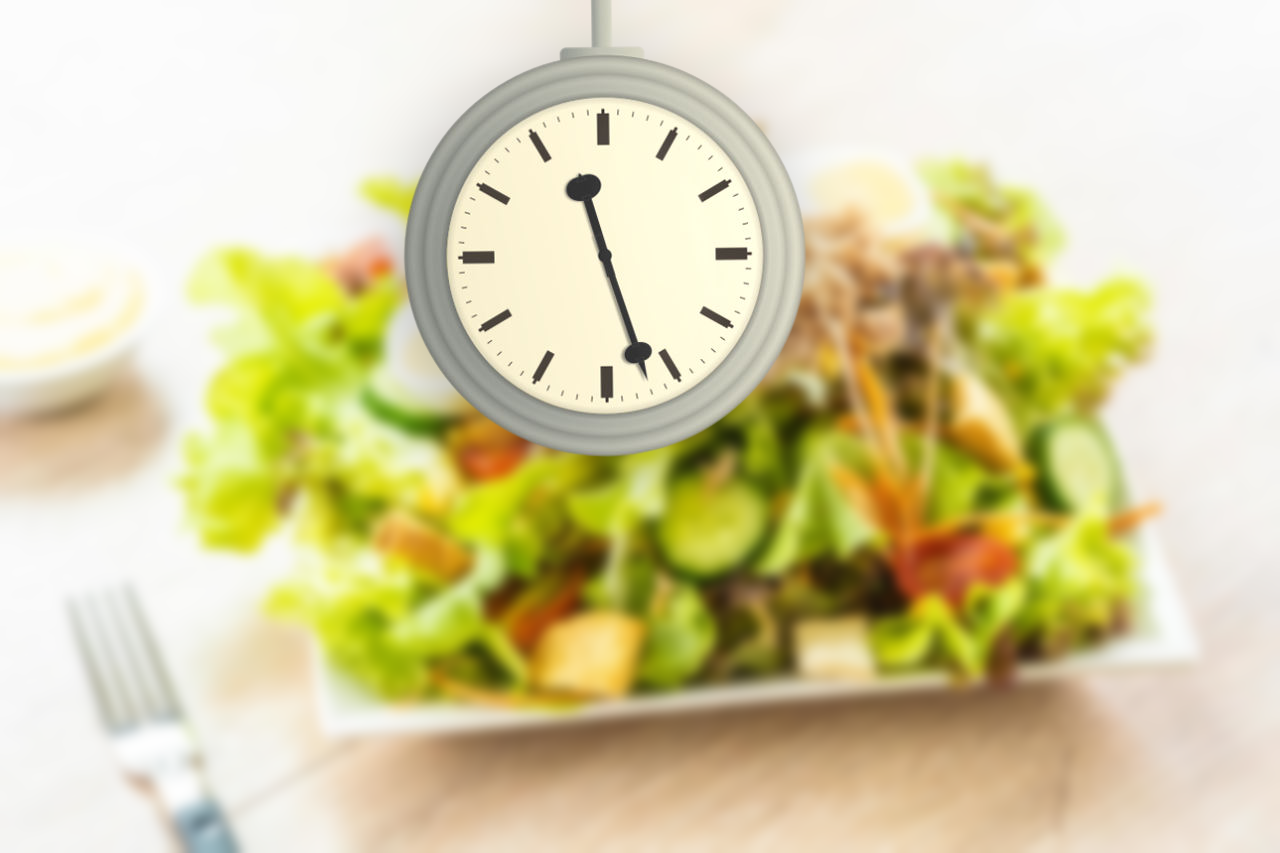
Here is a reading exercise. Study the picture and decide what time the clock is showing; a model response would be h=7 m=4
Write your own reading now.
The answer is h=11 m=27
